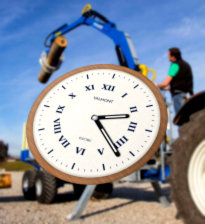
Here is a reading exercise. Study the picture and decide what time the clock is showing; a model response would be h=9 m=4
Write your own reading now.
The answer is h=2 m=22
